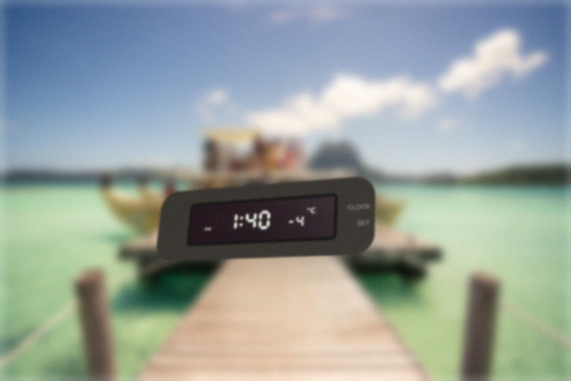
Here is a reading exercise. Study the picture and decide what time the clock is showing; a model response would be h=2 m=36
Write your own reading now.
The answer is h=1 m=40
